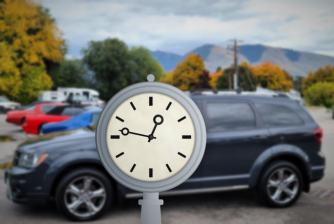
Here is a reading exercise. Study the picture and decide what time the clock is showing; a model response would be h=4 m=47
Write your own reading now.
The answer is h=12 m=47
